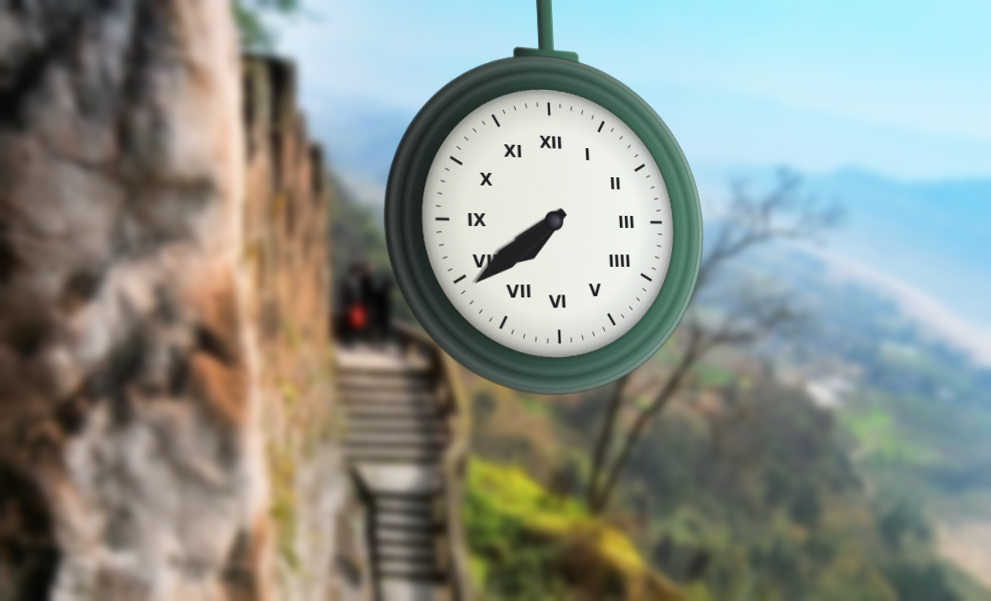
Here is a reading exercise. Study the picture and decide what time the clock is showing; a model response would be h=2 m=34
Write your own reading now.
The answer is h=7 m=39
